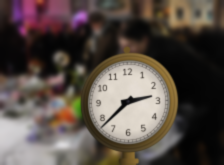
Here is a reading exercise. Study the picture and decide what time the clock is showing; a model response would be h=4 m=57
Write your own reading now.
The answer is h=2 m=38
